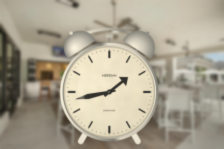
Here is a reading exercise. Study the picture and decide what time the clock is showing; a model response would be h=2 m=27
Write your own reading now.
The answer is h=1 m=43
